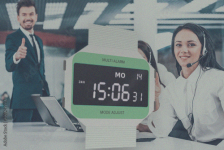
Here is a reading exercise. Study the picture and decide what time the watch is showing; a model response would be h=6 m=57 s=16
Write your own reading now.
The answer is h=15 m=6 s=31
